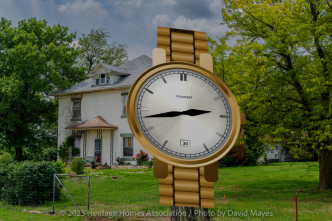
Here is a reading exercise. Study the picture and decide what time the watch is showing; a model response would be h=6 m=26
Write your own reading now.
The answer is h=2 m=43
